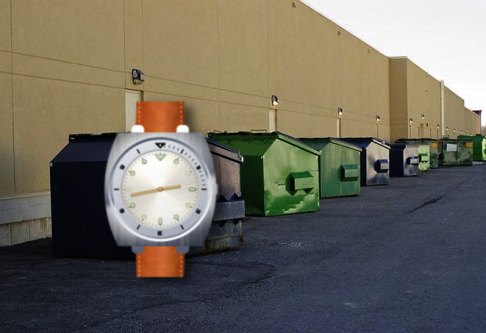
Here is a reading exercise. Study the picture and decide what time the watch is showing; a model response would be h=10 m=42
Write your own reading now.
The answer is h=2 m=43
